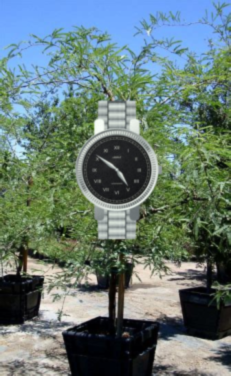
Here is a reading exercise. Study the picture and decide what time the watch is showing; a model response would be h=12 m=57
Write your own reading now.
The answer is h=4 m=51
